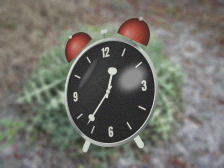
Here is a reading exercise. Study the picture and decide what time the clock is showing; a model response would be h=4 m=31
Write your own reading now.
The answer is h=12 m=37
